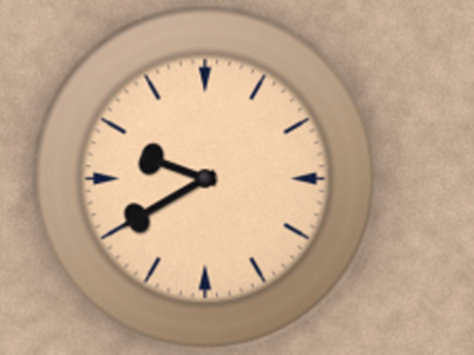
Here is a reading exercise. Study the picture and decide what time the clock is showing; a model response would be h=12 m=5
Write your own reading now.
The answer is h=9 m=40
